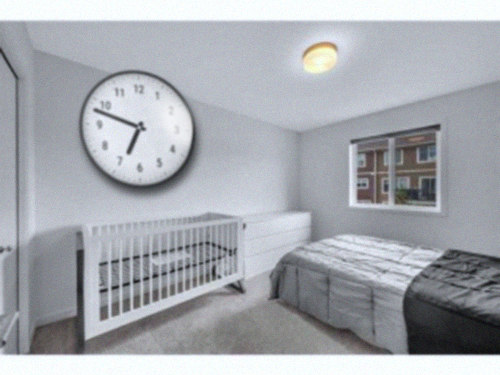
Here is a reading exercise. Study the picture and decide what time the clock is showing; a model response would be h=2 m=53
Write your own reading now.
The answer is h=6 m=48
